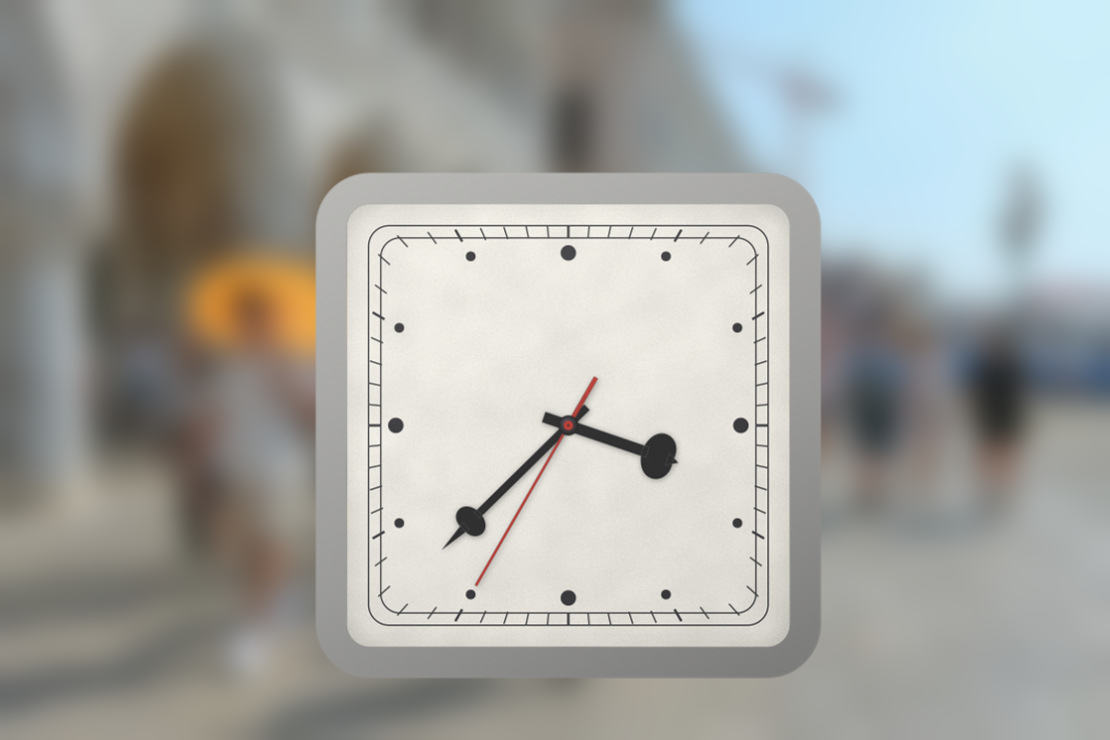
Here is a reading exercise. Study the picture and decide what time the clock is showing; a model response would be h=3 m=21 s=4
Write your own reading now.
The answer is h=3 m=37 s=35
